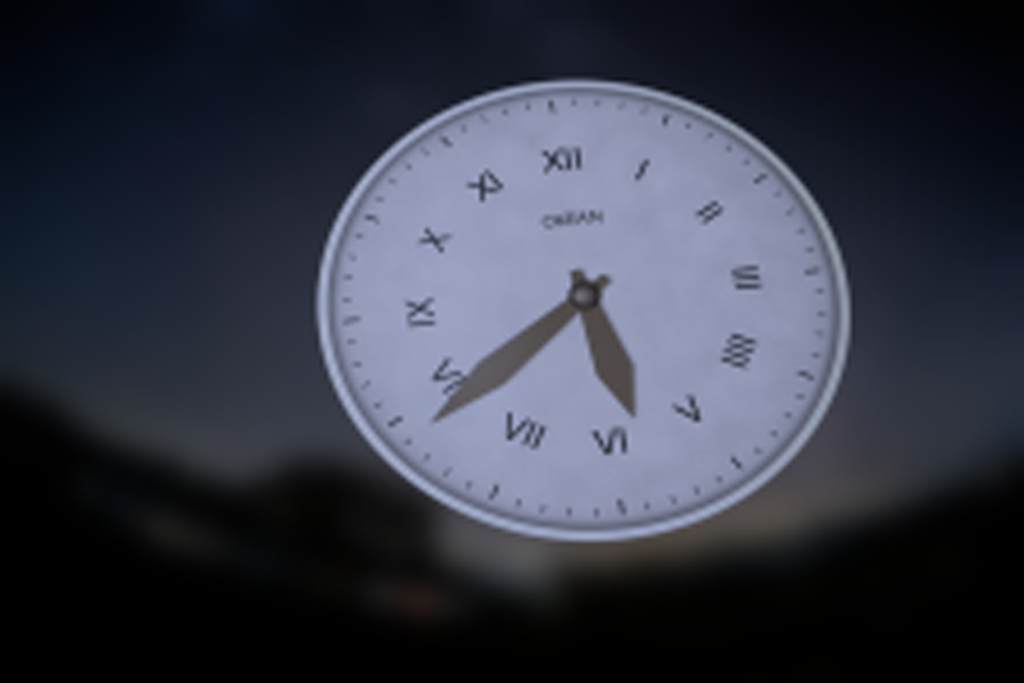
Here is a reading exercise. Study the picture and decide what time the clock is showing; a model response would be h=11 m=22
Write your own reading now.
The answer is h=5 m=39
